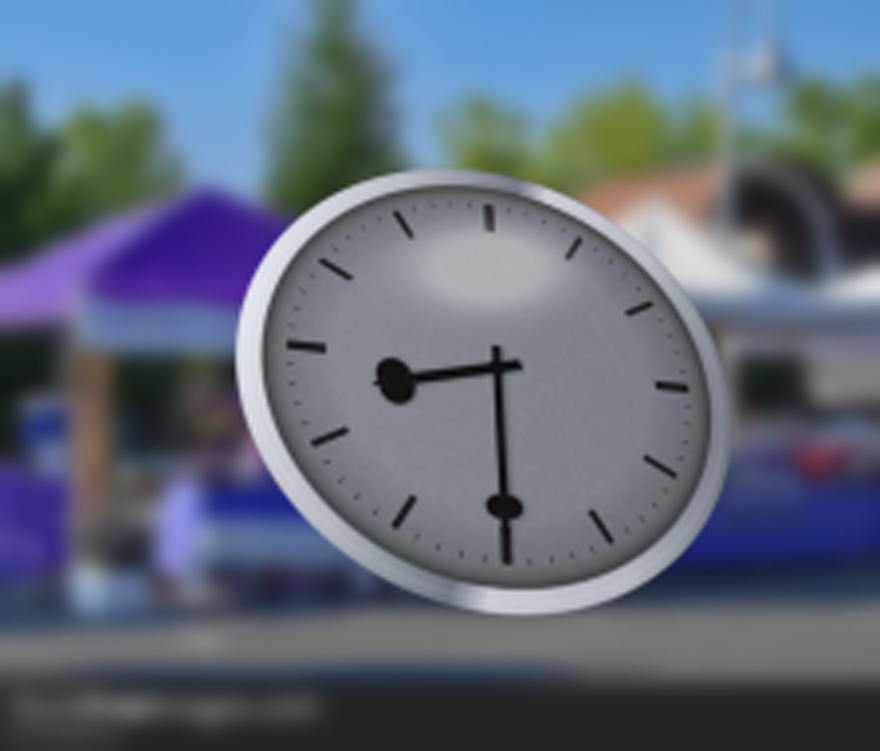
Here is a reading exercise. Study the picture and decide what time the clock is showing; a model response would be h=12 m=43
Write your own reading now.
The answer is h=8 m=30
